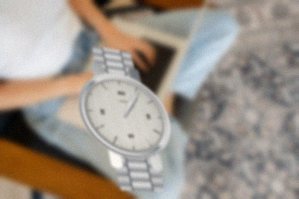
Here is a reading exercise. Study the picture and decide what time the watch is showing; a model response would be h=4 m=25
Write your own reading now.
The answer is h=1 m=6
